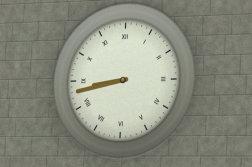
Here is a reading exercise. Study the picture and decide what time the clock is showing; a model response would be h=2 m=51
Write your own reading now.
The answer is h=8 m=43
